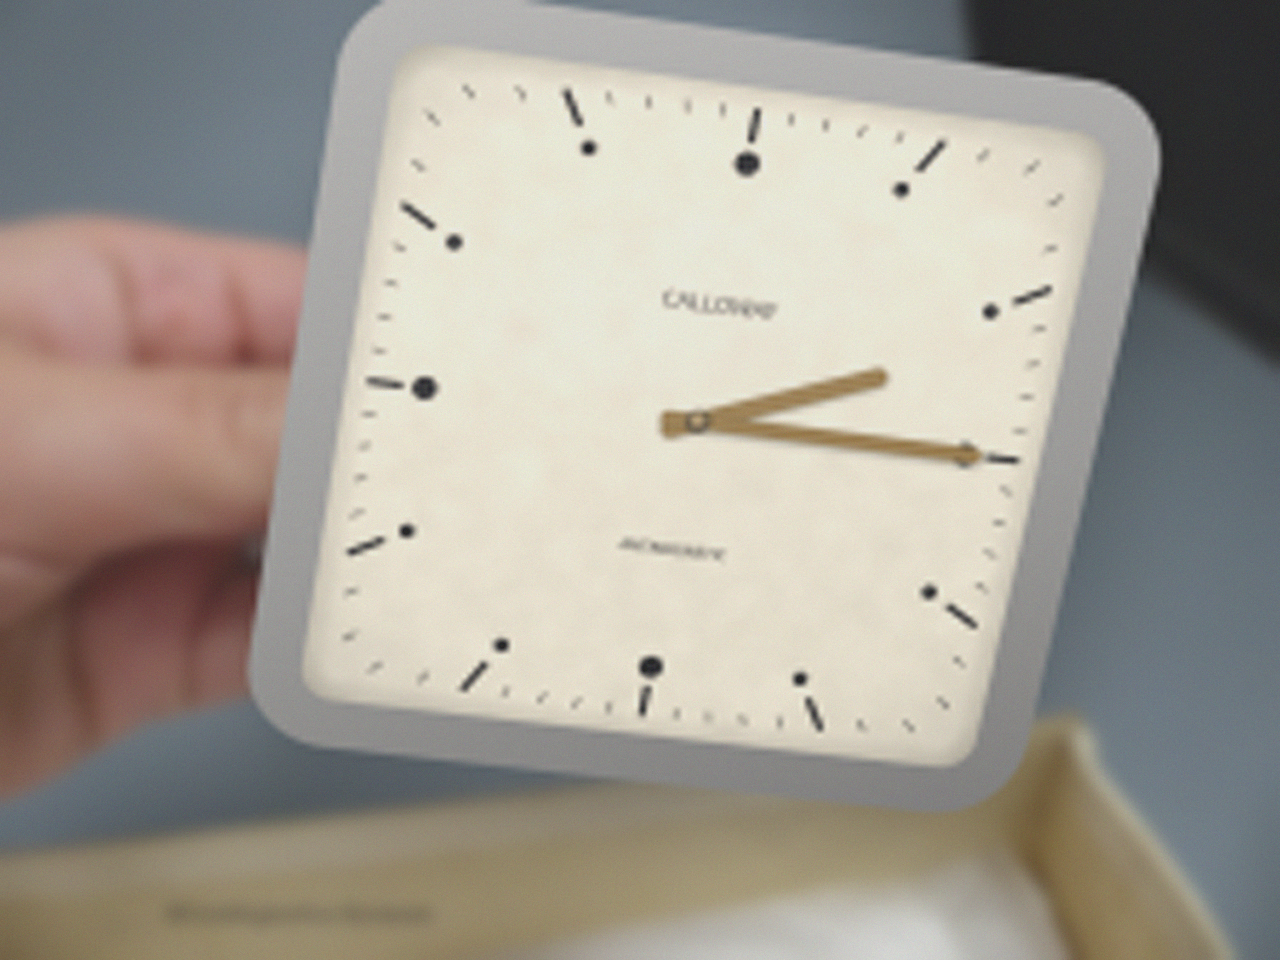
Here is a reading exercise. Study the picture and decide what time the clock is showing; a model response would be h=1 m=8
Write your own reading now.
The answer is h=2 m=15
